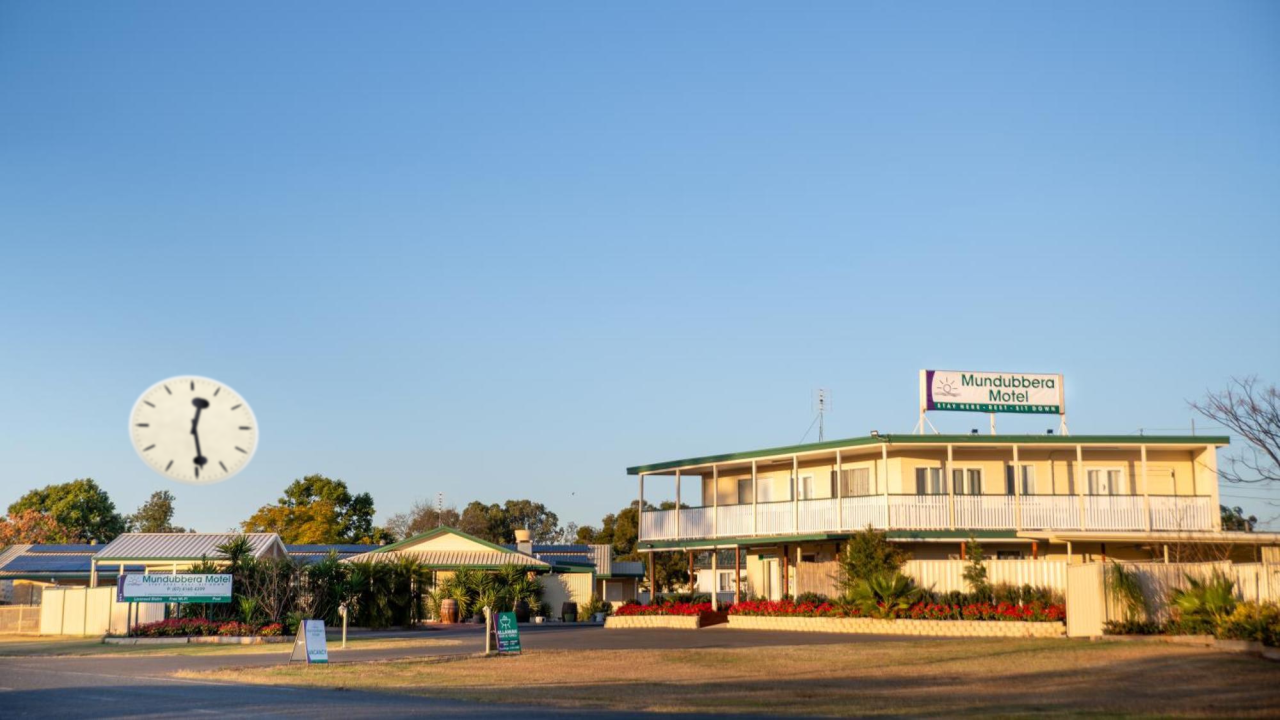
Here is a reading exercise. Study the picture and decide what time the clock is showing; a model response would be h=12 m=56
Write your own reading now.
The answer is h=12 m=29
